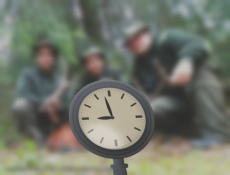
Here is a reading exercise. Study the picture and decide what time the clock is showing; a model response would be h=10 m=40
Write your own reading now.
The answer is h=8 m=58
